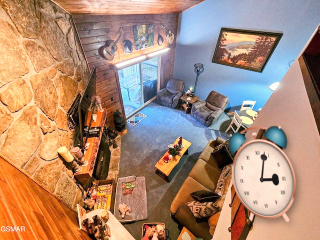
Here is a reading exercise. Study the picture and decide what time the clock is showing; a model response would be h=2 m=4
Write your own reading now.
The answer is h=3 m=3
